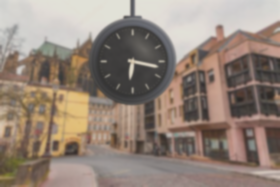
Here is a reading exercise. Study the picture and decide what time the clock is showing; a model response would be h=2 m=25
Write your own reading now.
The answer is h=6 m=17
